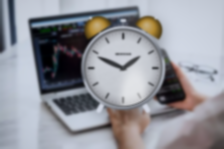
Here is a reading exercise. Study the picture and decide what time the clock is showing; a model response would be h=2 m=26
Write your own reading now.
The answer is h=1 m=49
